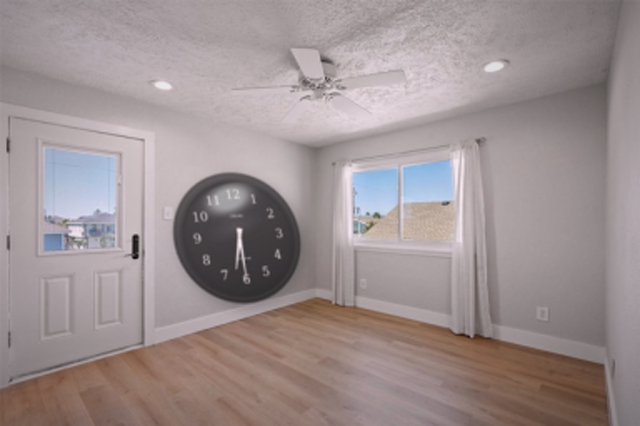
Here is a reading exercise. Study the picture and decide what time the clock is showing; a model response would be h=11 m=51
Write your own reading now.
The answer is h=6 m=30
